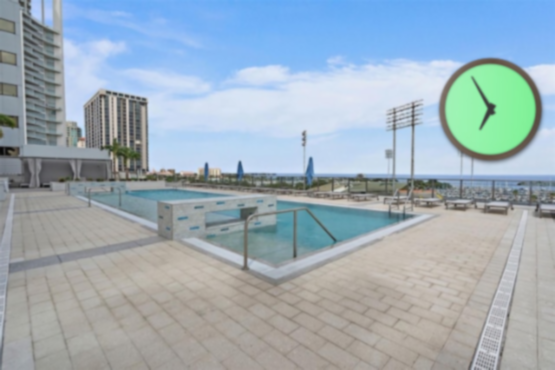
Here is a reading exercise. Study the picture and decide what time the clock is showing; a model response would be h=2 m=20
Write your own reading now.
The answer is h=6 m=55
